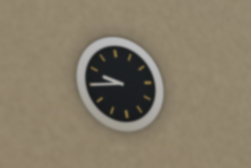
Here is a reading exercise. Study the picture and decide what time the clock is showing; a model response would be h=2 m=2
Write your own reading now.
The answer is h=9 m=45
